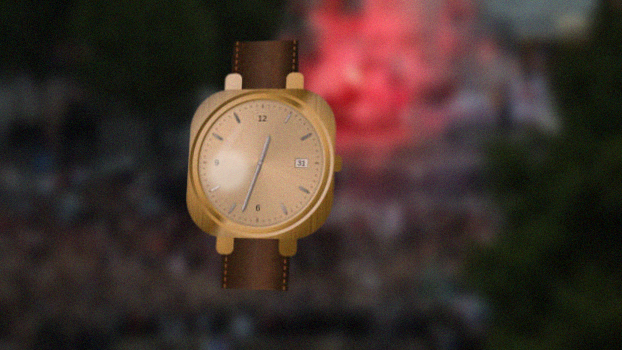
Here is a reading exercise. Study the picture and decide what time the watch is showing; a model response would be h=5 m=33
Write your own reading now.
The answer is h=12 m=33
